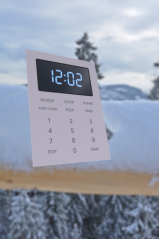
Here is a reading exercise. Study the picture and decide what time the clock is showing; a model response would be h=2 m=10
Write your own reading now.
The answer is h=12 m=2
